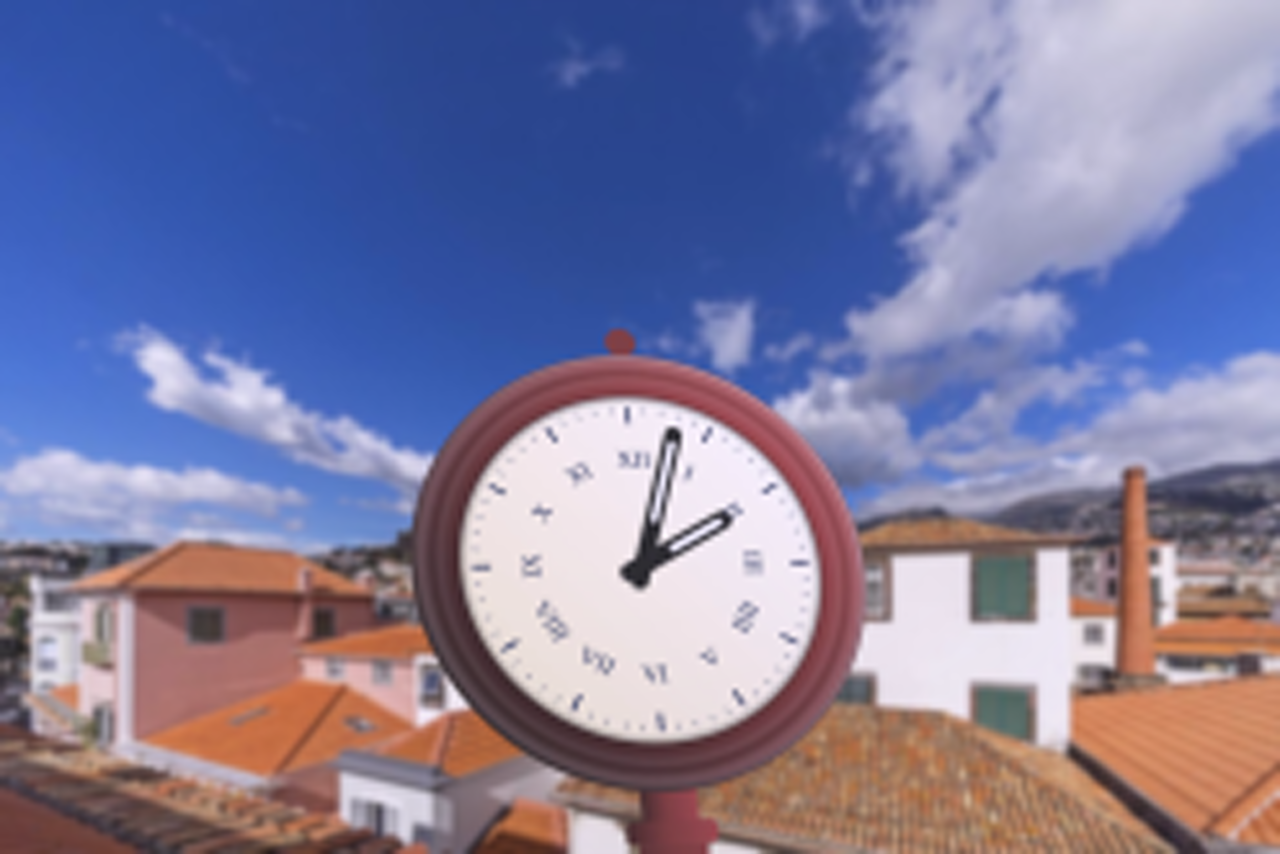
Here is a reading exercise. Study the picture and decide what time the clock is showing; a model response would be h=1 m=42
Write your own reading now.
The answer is h=2 m=3
